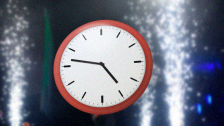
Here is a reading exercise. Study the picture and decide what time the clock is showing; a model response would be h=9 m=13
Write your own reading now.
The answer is h=4 m=47
